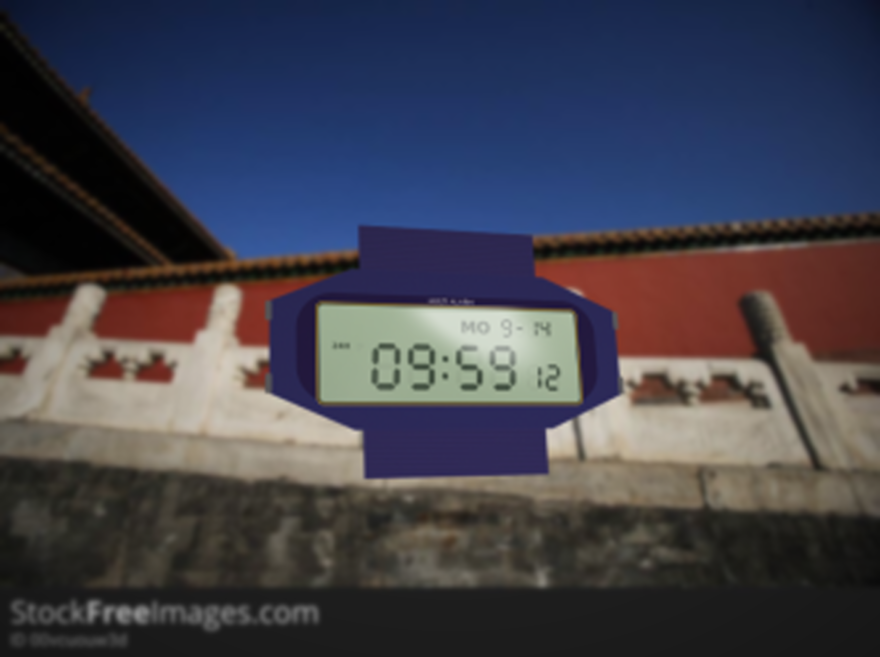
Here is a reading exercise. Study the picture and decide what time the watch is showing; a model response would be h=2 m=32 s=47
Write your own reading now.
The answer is h=9 m=59 s=12
